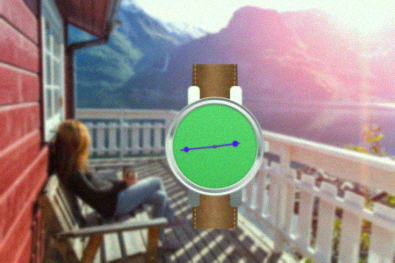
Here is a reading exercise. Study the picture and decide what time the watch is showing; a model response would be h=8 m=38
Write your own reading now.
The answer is h=2 m=44
